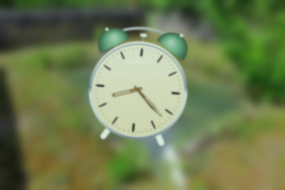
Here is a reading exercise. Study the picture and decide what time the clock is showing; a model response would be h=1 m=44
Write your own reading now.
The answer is h=8 m=22
